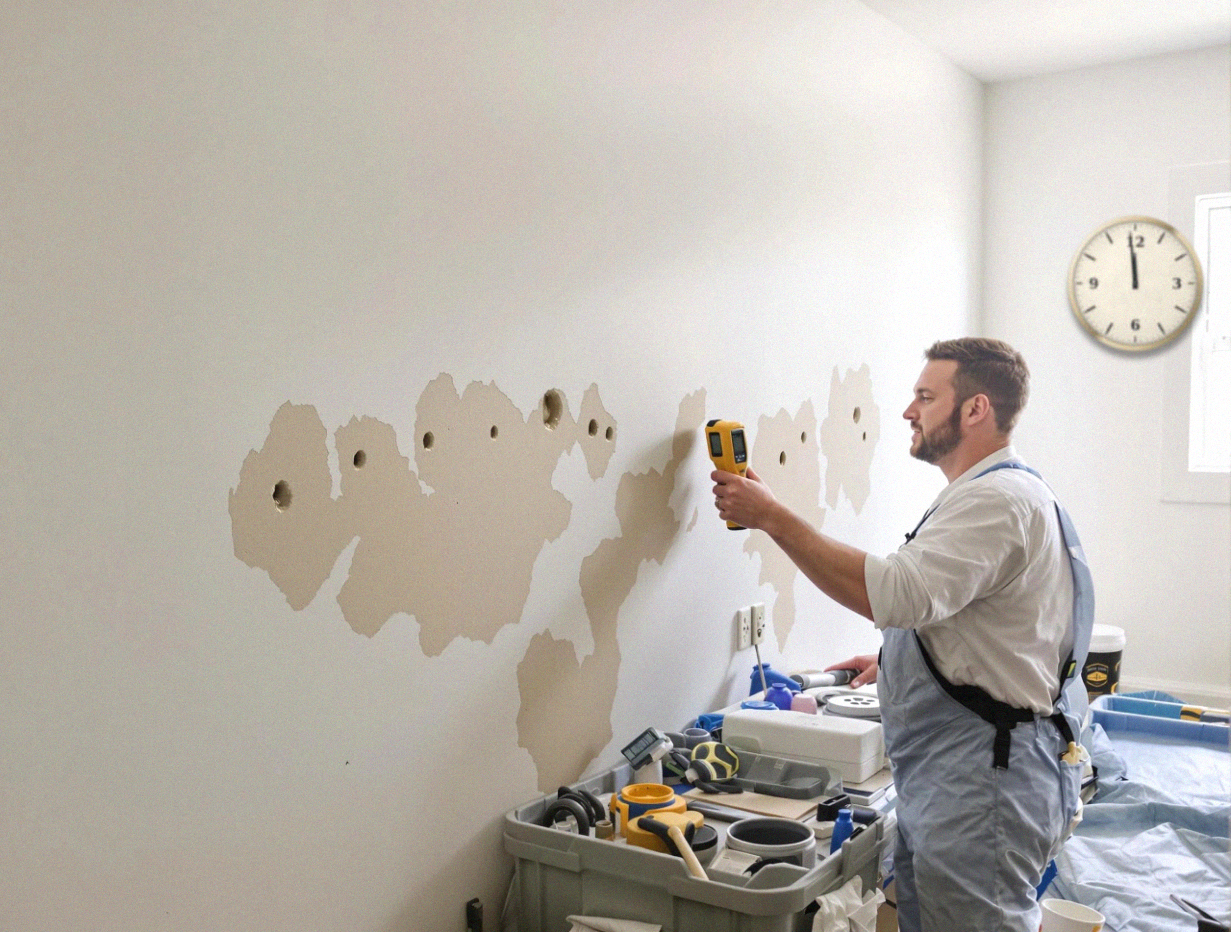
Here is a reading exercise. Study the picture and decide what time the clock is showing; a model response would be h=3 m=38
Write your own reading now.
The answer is h=11 m=59
